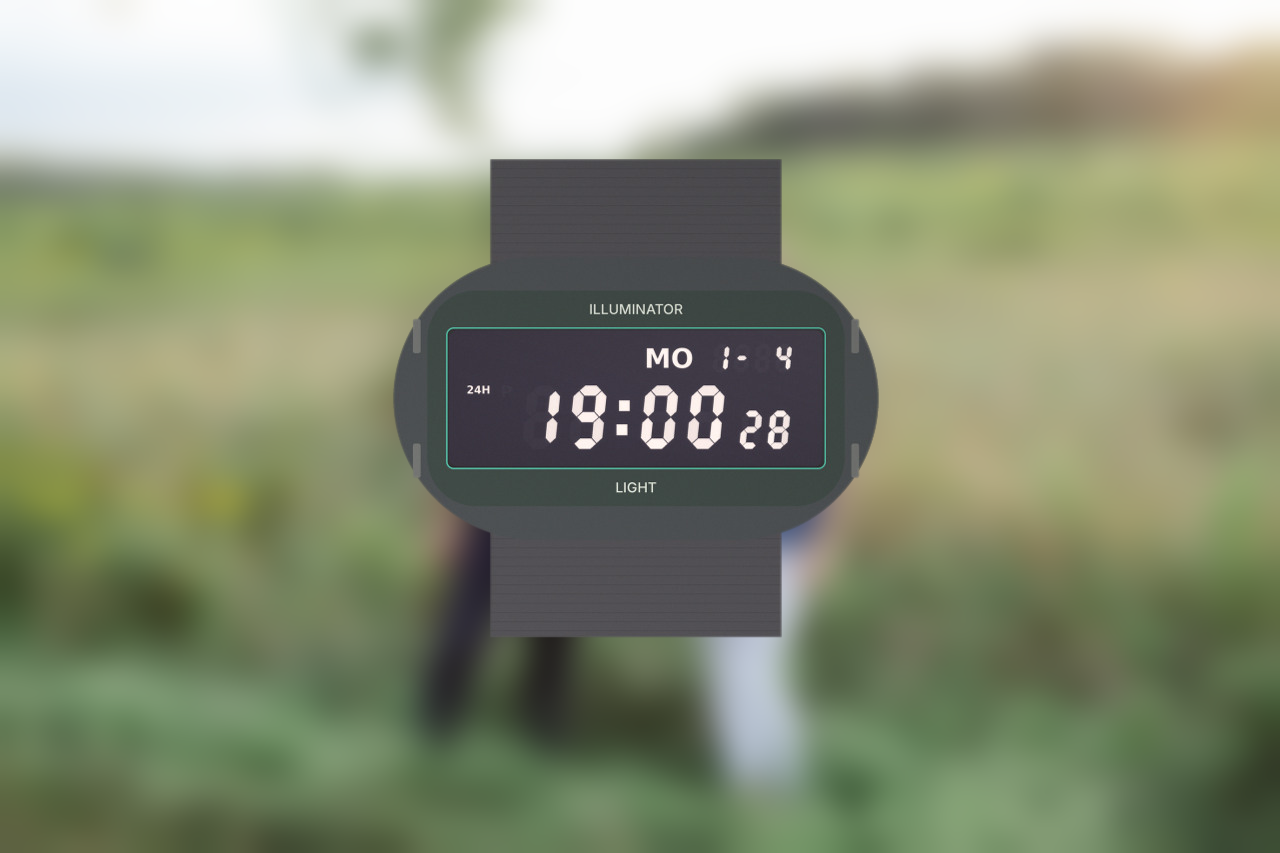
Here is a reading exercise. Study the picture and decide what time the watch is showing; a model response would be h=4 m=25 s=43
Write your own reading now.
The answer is h=19 m=0 s=28
